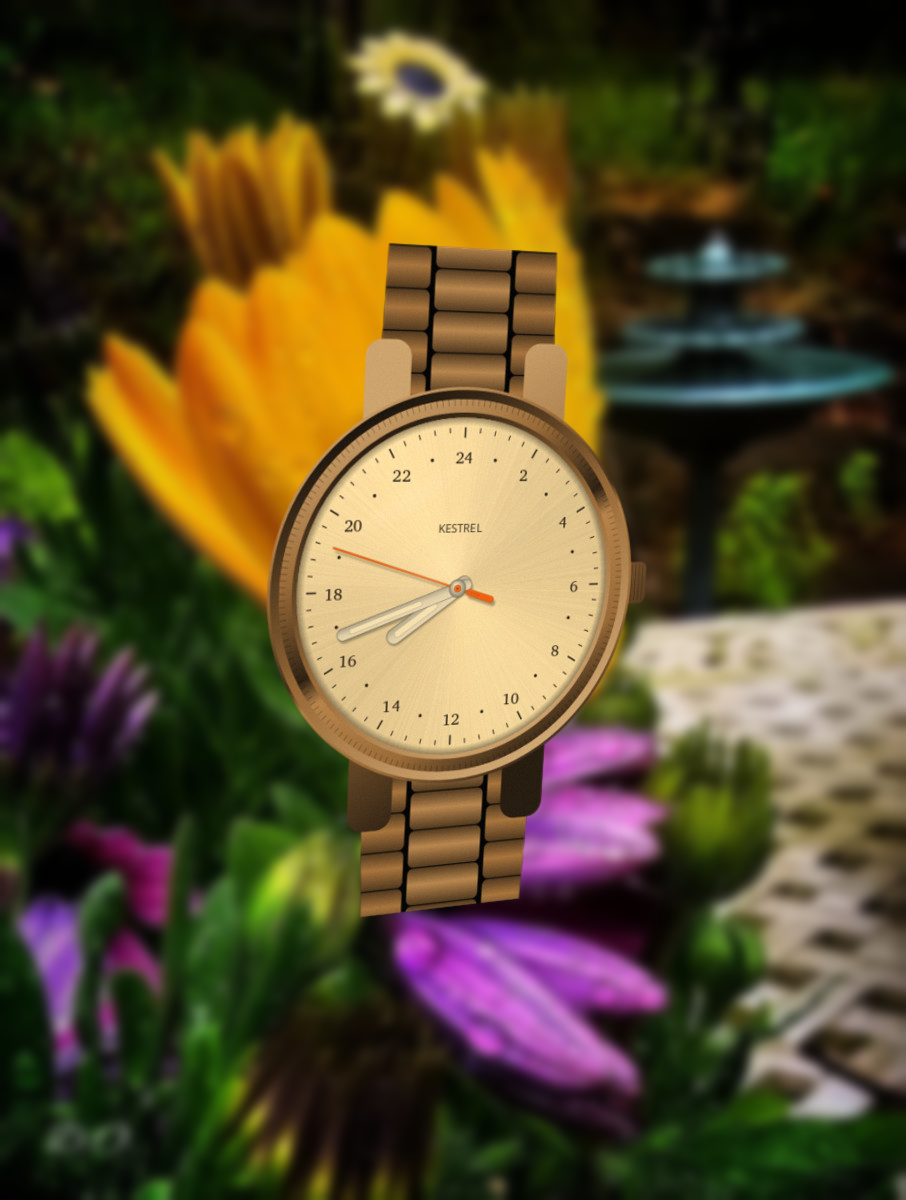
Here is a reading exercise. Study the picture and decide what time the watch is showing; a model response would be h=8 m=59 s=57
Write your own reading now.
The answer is h=15 m=41 s=48
